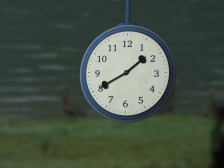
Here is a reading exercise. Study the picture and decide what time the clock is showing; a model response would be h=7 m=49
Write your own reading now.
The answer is h=1 m=40
